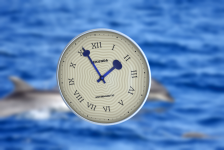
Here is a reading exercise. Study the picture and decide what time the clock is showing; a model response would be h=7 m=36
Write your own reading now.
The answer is h=1 m=56
